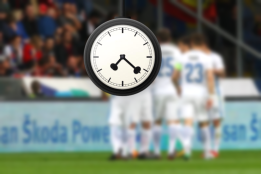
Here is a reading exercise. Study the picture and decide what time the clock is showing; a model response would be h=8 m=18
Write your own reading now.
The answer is h=7 m=22
